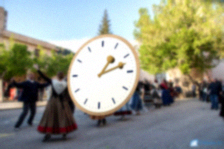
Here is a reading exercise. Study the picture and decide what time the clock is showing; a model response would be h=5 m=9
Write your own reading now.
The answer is h=1 m=12
